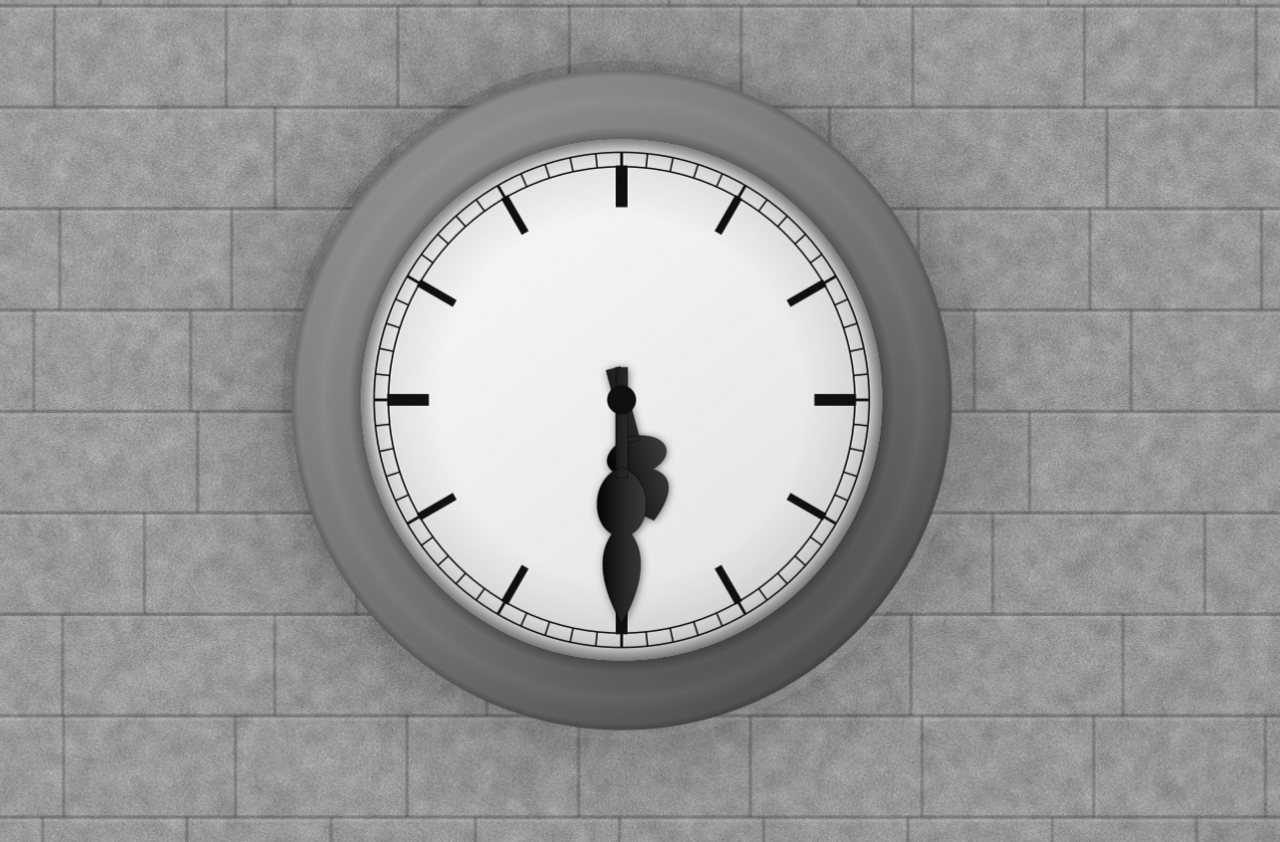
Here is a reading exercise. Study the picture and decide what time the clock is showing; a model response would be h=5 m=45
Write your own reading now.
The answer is h=5 m=30
